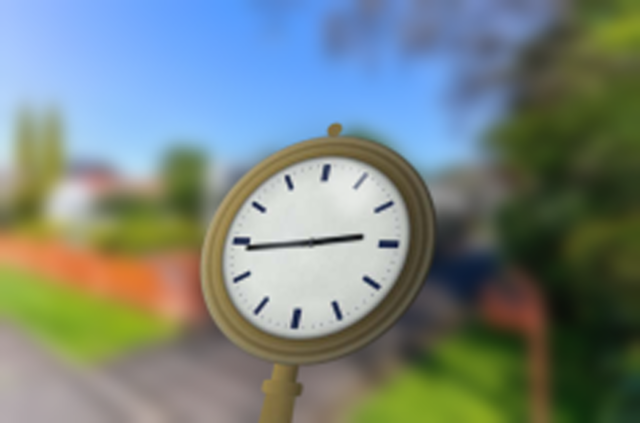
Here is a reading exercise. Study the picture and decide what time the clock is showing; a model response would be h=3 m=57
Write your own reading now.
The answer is h=2 m=44
